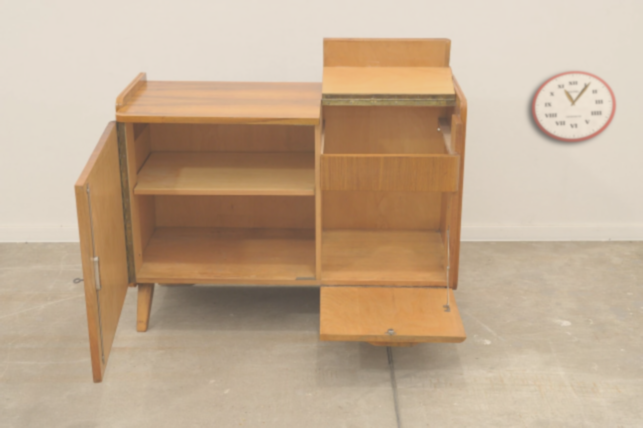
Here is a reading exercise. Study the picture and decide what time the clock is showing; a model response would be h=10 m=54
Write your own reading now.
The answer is h=11 m=6
